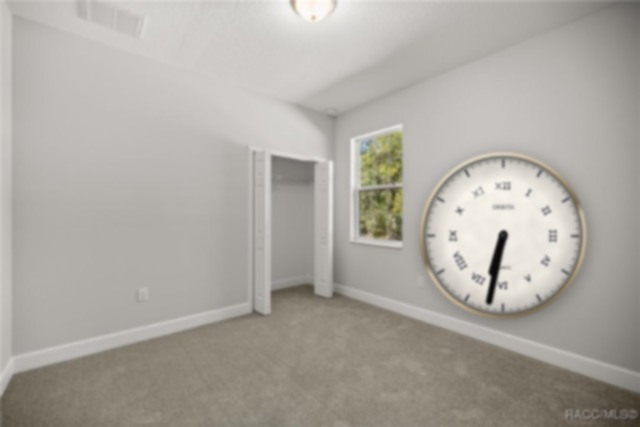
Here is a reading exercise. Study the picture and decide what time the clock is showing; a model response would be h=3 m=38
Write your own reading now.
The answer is h=6 m=32
